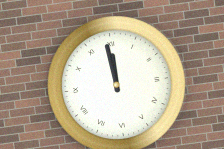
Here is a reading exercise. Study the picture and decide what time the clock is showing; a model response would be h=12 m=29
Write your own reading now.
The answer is h=11 m=59
